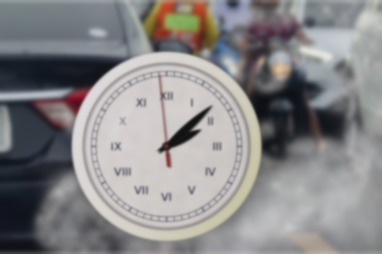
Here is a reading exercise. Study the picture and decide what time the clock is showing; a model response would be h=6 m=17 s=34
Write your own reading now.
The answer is h=2 m=7 s=59
